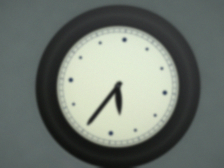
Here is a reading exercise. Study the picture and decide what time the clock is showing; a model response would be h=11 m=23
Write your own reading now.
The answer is h=5 m=35
